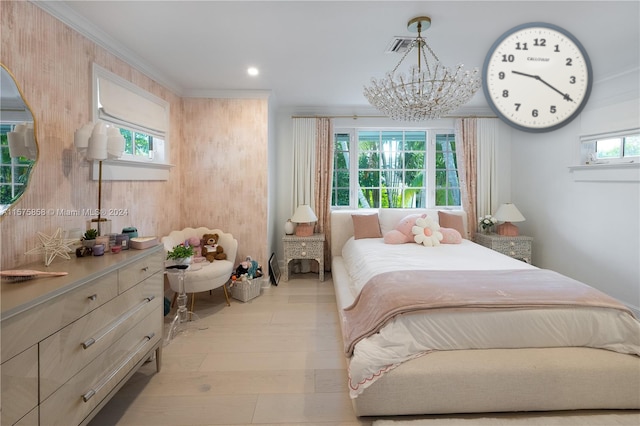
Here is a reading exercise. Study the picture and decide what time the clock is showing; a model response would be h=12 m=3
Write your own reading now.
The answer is h=9 m=20
